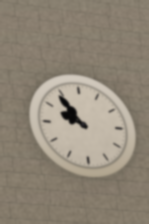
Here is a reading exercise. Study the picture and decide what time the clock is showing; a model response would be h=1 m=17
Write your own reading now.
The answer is h=9 m=54
